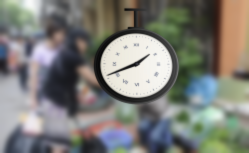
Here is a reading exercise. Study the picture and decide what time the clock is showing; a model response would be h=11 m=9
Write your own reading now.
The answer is h=1 m=41
